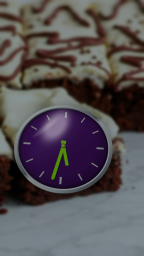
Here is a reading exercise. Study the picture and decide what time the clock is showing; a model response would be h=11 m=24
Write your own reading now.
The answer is h=5 m=32
